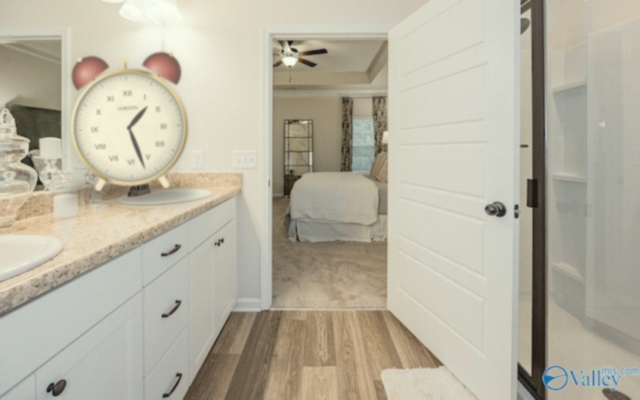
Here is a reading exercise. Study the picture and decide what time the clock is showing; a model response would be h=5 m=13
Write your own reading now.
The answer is h=1 m=27
